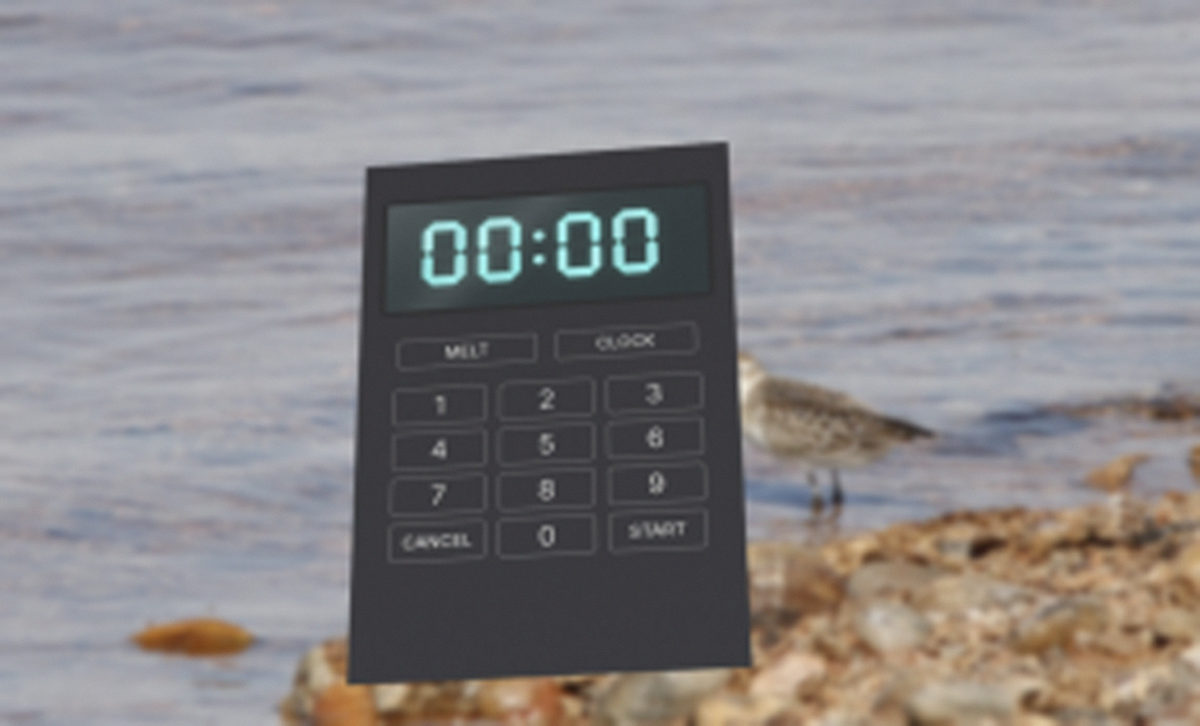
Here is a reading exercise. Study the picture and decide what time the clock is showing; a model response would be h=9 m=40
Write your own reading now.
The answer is h=0 m=0
